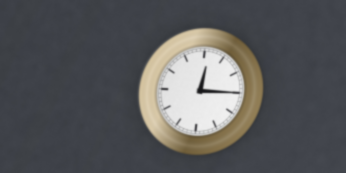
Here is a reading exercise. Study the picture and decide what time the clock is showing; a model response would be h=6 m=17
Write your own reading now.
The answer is h=12 m=15
